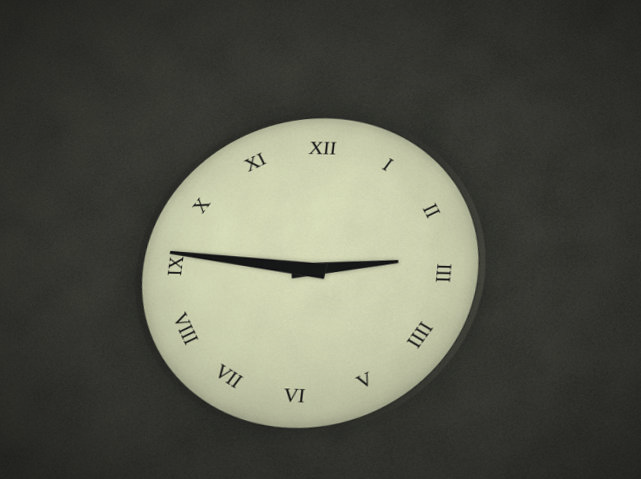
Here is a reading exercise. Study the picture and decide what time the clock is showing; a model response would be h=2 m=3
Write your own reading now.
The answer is h=2 m=46
